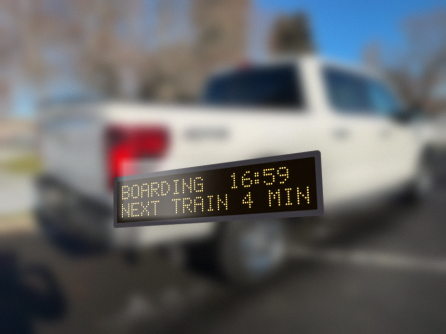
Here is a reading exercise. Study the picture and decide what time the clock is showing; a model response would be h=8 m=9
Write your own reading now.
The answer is h=16 m=59
